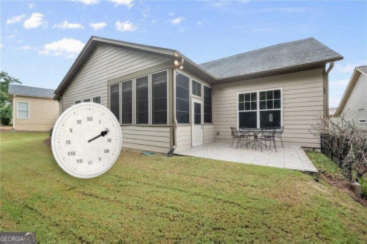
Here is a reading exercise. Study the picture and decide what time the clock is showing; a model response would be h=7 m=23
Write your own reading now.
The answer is h=2 m=11
